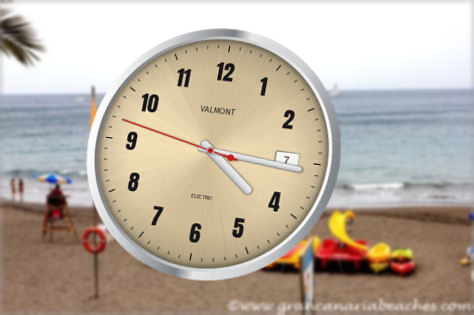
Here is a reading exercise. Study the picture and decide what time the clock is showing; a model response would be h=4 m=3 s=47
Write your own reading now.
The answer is h=4 m=15 s=47
